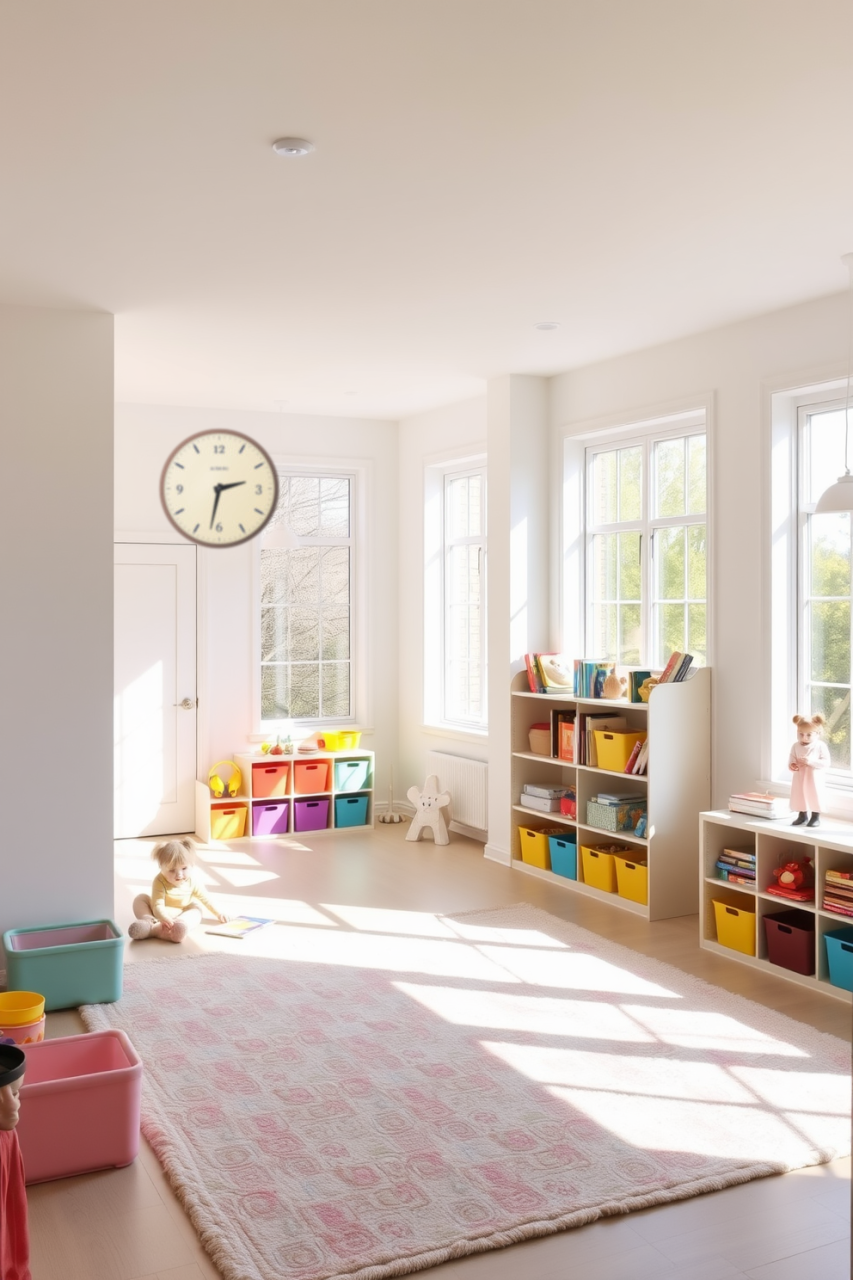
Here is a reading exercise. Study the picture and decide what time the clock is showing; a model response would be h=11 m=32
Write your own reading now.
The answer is h=2 m=32
